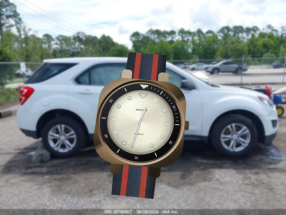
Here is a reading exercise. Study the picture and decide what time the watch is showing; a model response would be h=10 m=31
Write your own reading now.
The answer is h=12 m=32
